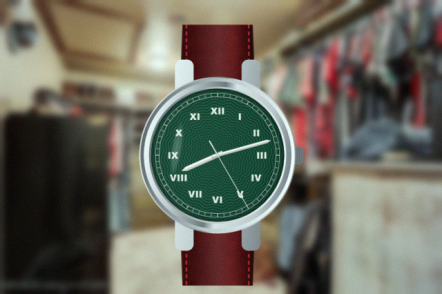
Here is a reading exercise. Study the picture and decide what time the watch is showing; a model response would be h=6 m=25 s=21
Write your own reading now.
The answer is h=8 m=12 s=25
